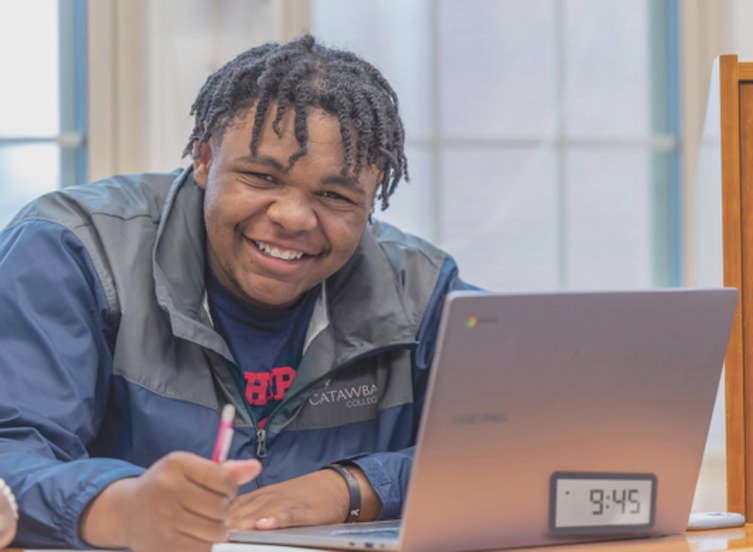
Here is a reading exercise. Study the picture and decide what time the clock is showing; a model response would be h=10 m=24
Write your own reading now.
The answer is h=9 m=45
